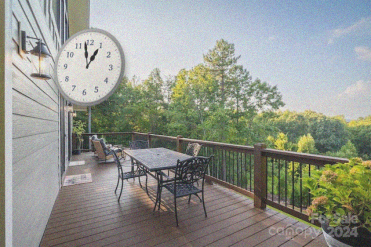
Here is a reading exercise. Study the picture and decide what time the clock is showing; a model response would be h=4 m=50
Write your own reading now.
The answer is h=12 m=58
